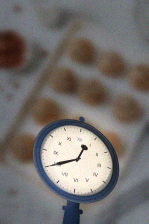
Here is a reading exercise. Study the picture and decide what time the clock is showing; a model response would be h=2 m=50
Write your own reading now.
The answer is h=12 m=40
